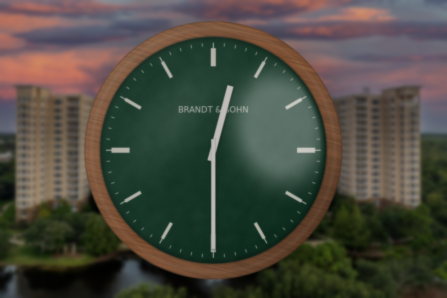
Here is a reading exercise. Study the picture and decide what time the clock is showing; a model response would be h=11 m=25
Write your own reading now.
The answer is h=12 m=30
